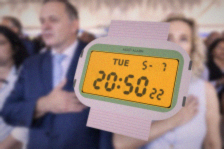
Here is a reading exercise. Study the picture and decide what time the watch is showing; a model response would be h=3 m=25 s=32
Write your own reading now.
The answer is h=20 m=50 s=22
